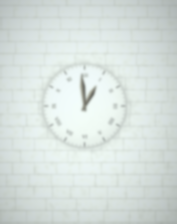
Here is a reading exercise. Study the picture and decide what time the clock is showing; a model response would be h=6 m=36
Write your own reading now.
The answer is h=12 m=59
